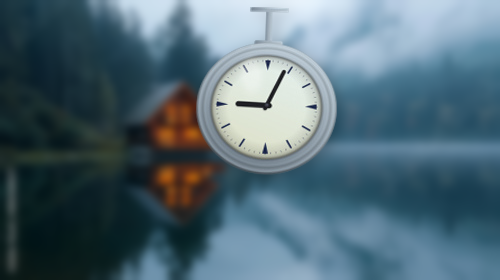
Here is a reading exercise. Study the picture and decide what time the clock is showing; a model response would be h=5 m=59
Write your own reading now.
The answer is h=9 m=4
